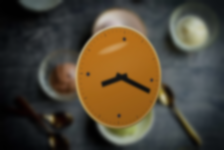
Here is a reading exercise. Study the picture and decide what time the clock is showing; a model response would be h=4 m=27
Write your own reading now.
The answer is h=8 m=18
